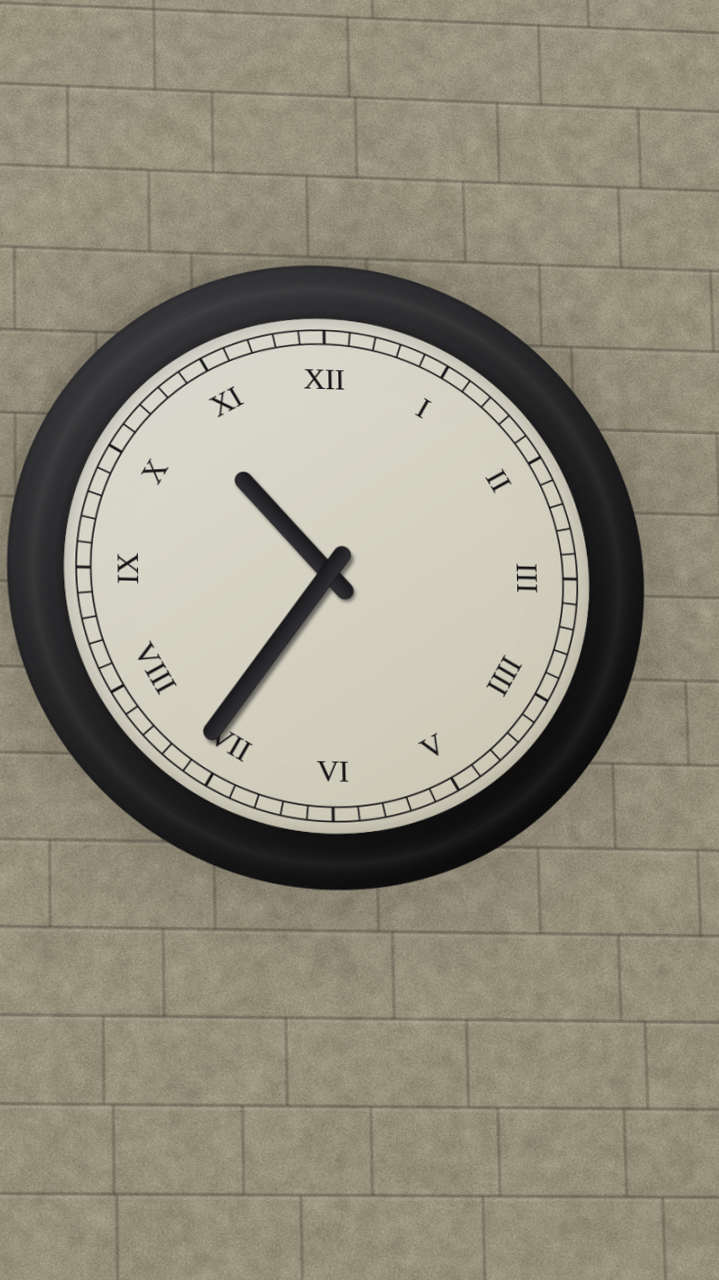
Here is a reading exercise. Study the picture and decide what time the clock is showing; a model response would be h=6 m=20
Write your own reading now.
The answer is h=10 m=36
